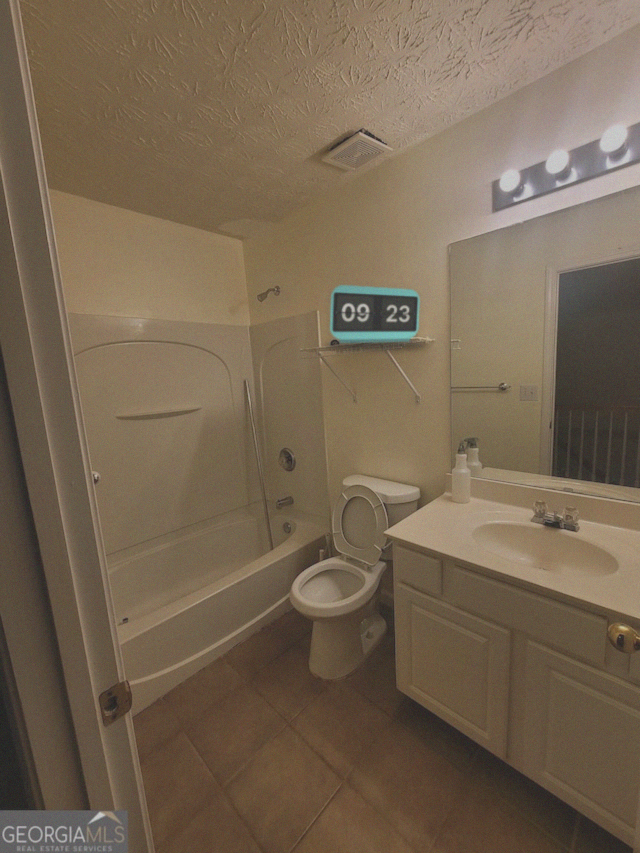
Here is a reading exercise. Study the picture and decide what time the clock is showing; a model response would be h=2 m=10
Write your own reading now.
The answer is h=9 m=23
